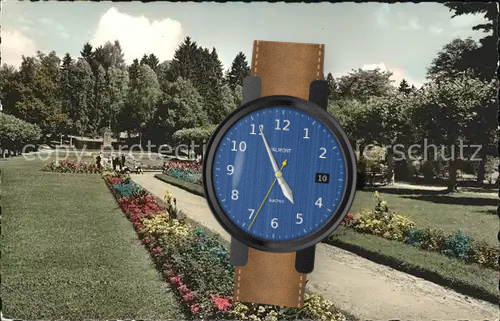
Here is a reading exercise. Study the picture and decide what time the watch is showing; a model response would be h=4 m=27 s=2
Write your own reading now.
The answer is h=4 m=55 s=34
